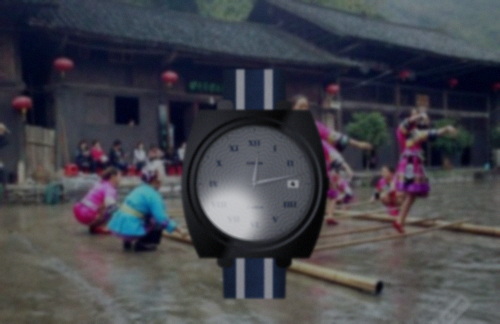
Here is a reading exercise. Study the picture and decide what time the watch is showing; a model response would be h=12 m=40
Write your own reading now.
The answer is h=12 m=13
